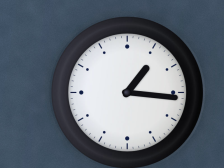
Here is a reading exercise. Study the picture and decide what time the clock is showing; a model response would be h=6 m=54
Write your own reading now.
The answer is h=1 m=16
